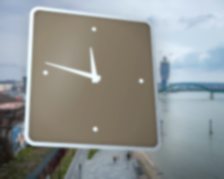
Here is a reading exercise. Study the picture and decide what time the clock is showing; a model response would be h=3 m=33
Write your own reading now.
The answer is h=11 m=47
